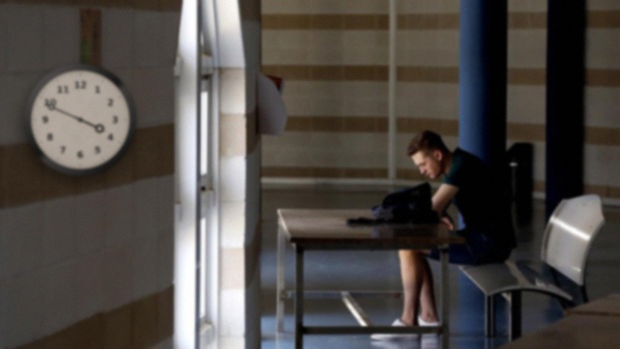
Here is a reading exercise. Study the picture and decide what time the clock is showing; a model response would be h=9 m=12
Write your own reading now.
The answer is h=3 m=49
